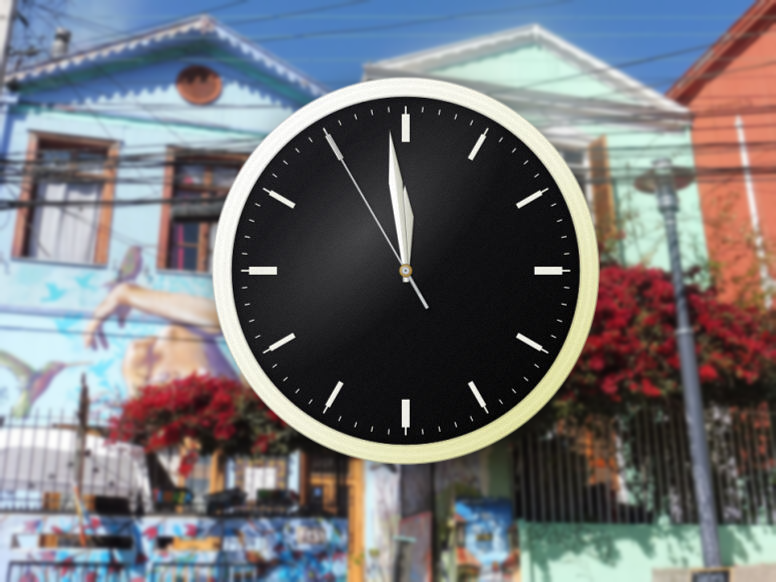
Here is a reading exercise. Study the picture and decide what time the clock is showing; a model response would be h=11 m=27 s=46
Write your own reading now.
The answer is h=11 m=58 s=55
